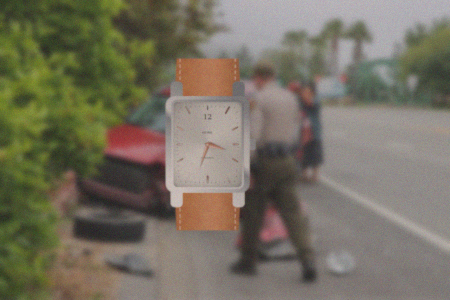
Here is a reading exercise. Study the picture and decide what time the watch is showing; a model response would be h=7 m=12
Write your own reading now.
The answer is h=3 m=33
